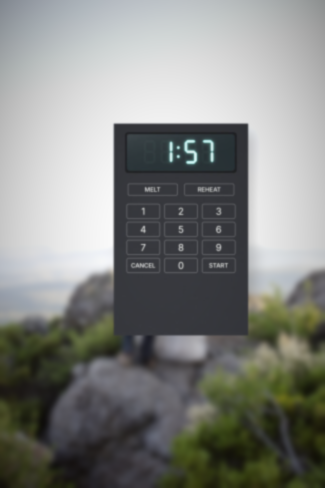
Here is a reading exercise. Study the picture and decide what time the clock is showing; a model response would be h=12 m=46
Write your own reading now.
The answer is h=1 m=57
